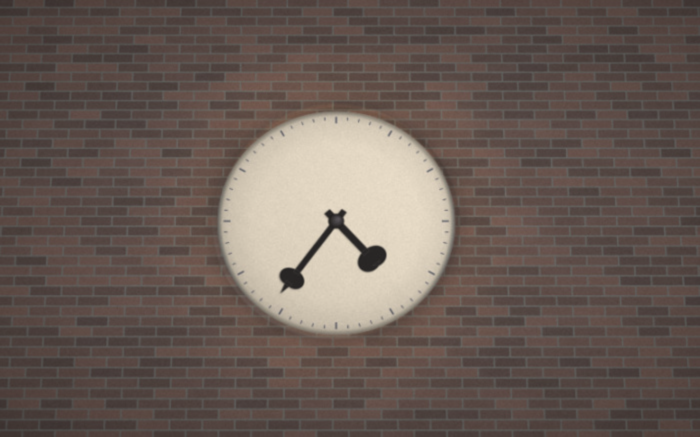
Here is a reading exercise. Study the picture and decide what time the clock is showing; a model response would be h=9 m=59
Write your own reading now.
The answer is h=4 m=36
